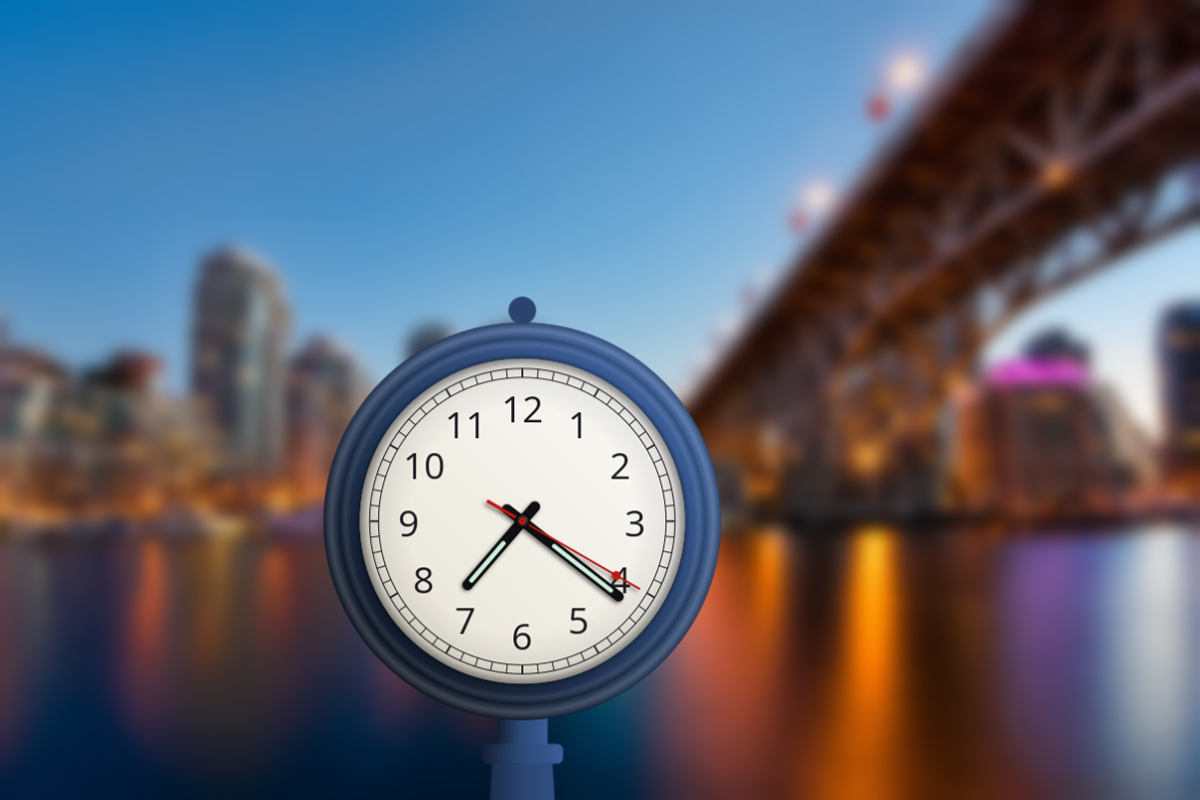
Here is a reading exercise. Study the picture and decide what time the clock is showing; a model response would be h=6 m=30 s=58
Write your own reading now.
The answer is h=7 m=21 s=20
